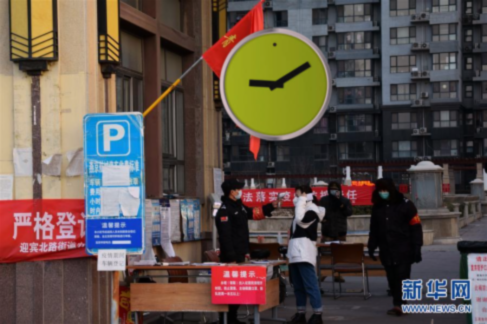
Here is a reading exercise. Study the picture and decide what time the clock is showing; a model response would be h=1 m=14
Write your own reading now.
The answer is h=9 m=10
